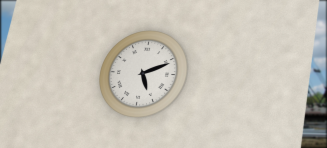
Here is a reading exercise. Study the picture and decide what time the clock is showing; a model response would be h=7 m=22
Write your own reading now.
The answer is h=5 m=11
